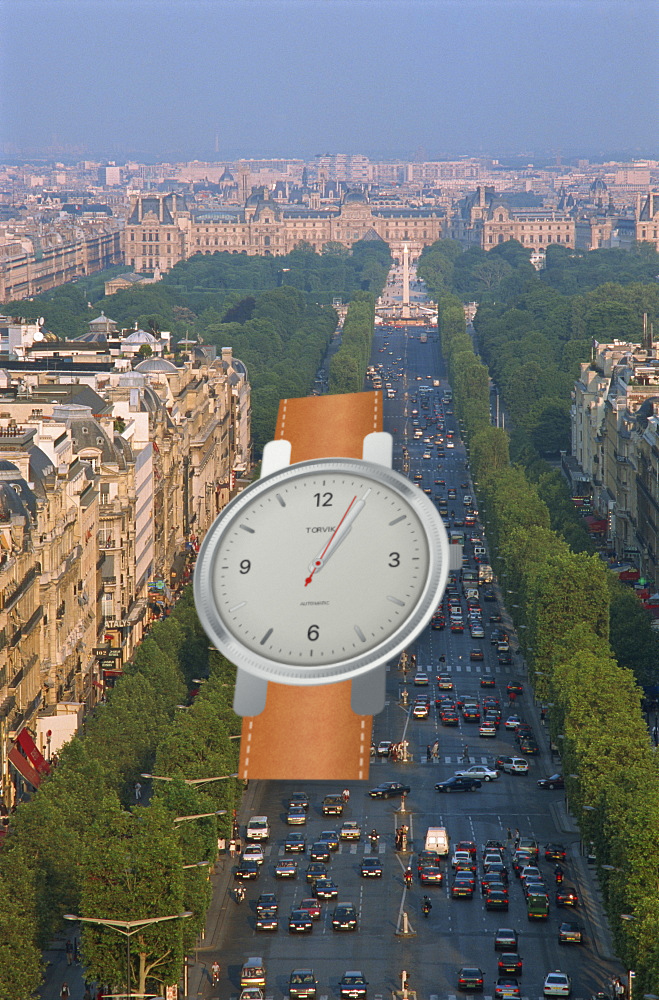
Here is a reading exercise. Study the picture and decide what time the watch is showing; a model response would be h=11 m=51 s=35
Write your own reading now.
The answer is h=1 m=5 s=4
